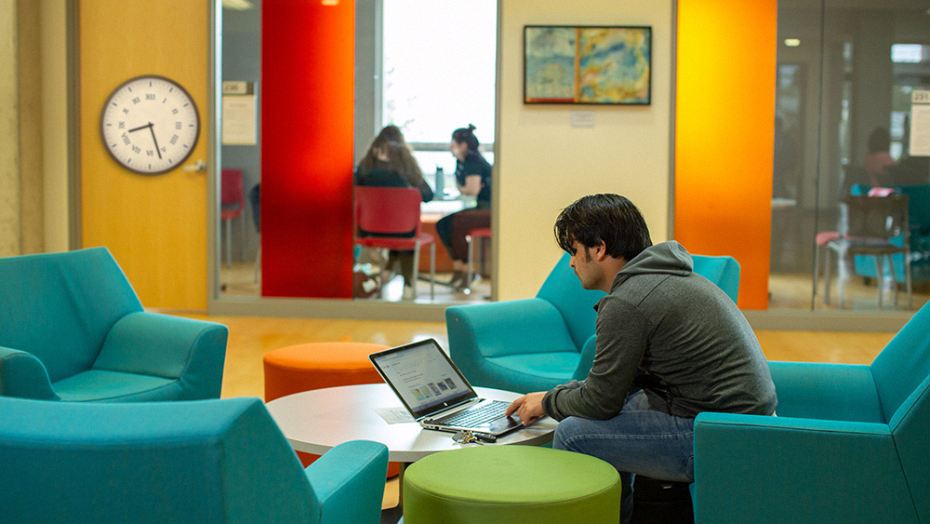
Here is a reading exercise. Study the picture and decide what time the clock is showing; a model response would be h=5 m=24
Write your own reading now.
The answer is h=8 m=27
